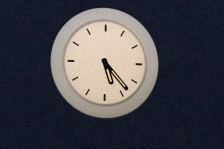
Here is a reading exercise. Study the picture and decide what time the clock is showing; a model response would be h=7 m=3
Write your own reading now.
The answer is h=5 m=23
